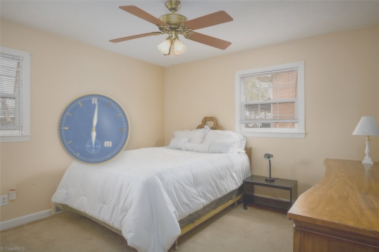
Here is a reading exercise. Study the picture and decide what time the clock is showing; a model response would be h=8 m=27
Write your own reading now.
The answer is h=6 m=1
